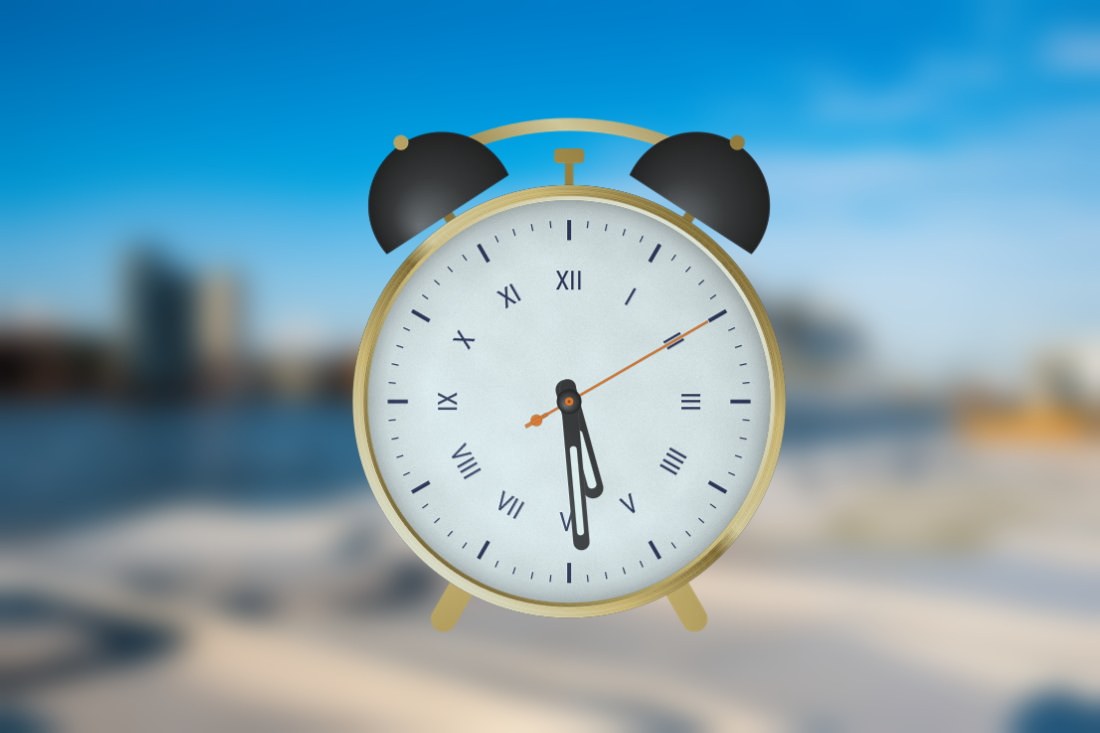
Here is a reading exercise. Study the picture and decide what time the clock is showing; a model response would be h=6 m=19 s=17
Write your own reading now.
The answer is h=5 m=29 s=10
